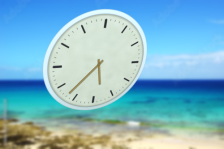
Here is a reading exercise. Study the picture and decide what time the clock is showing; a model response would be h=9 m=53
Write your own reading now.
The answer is h=5 m=37
